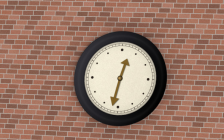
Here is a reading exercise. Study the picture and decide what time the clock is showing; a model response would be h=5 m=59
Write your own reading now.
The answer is h=12 m=32
